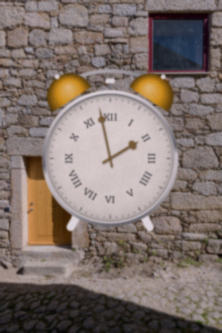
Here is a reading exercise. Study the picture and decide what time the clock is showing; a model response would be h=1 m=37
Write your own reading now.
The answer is h=1 m=58
